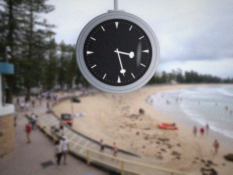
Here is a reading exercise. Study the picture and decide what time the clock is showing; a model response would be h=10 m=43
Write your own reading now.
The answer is h=3 m=28
